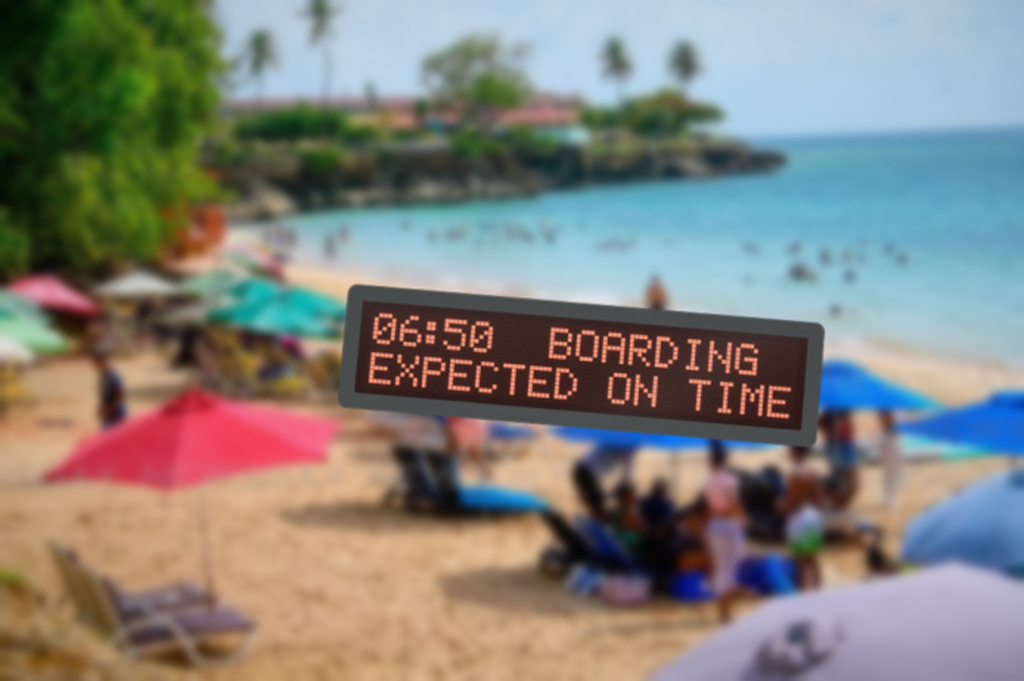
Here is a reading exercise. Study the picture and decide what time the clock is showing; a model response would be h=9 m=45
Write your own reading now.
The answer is h=6 m=50
